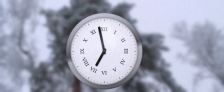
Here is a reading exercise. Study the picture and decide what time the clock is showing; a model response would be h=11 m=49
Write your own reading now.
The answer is h=6 m=58
